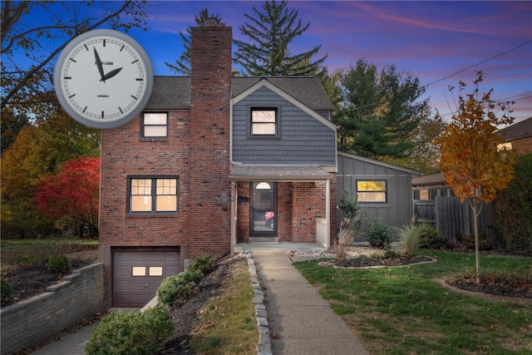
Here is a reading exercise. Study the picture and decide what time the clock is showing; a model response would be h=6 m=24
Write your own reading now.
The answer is h=1 m=57
